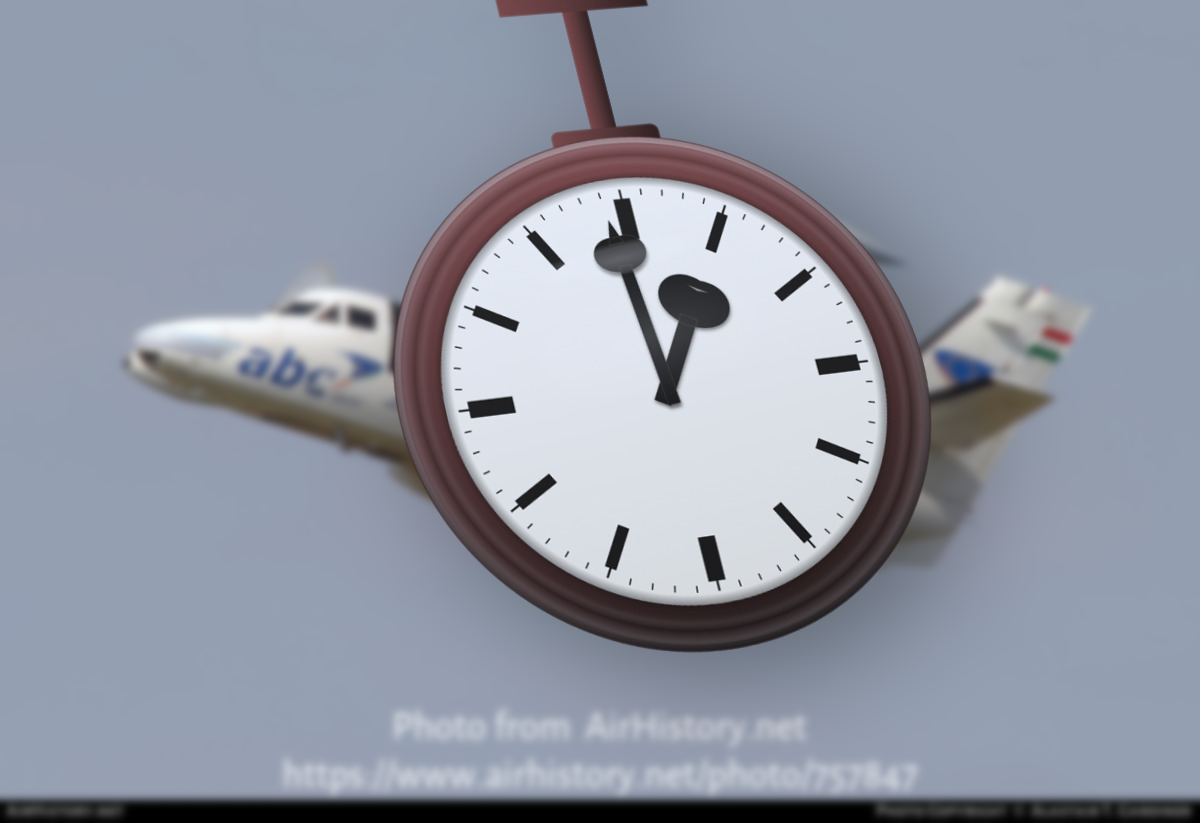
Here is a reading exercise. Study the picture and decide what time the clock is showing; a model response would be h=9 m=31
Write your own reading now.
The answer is h=12 m=59
